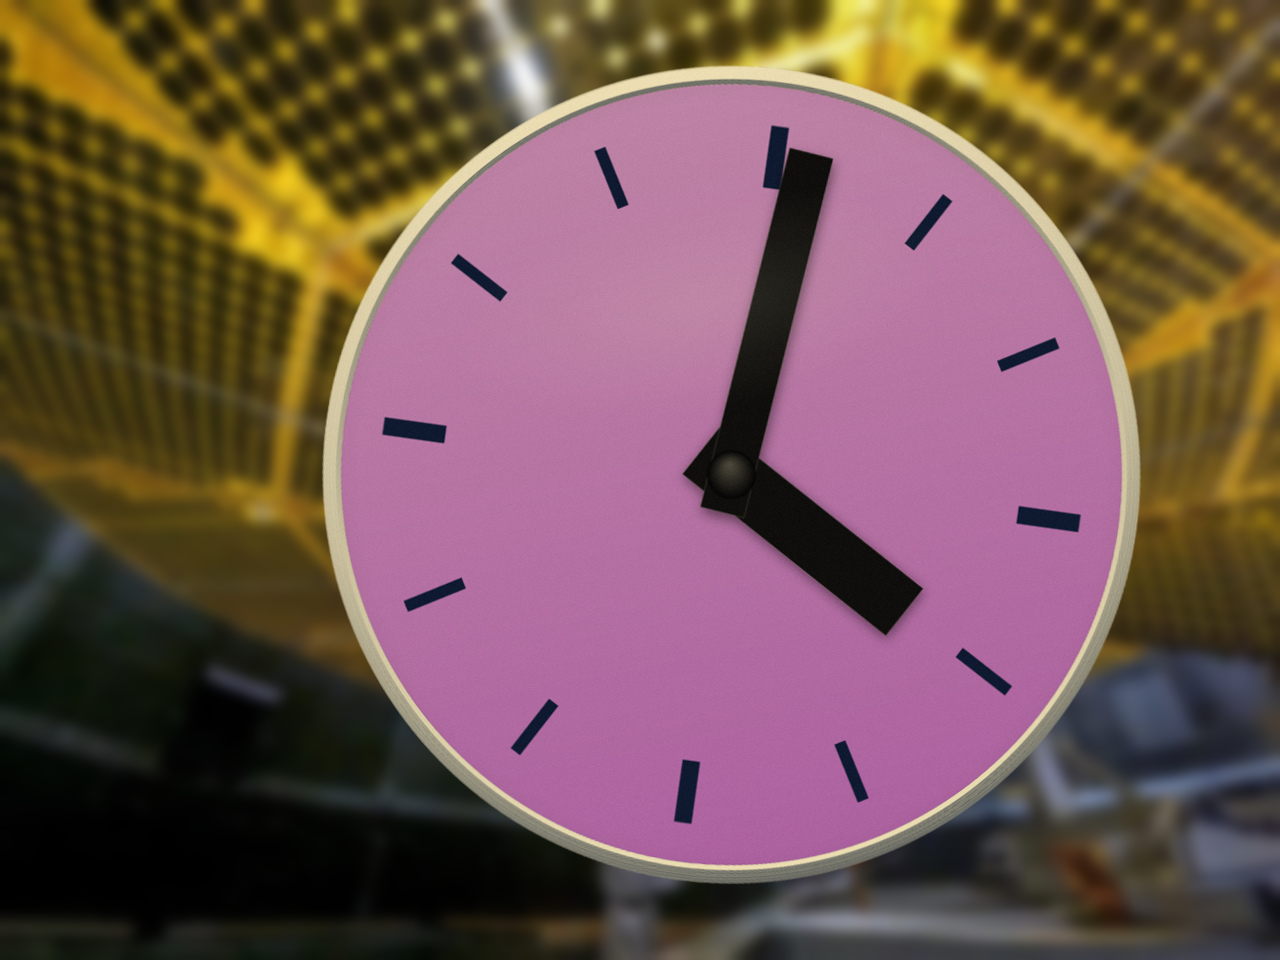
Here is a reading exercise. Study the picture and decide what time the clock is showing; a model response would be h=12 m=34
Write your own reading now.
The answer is h=4 m=1
